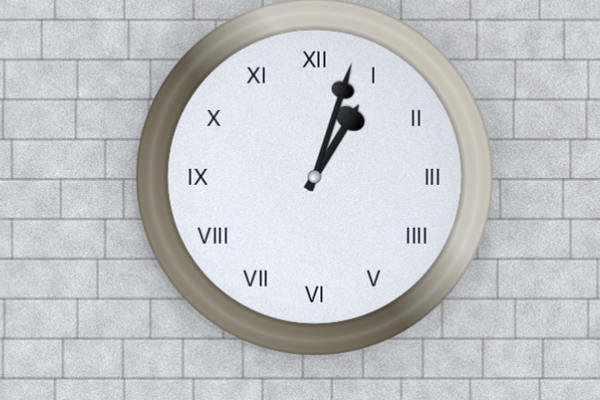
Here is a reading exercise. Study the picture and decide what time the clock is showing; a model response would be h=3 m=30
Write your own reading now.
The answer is h=1 m=3
